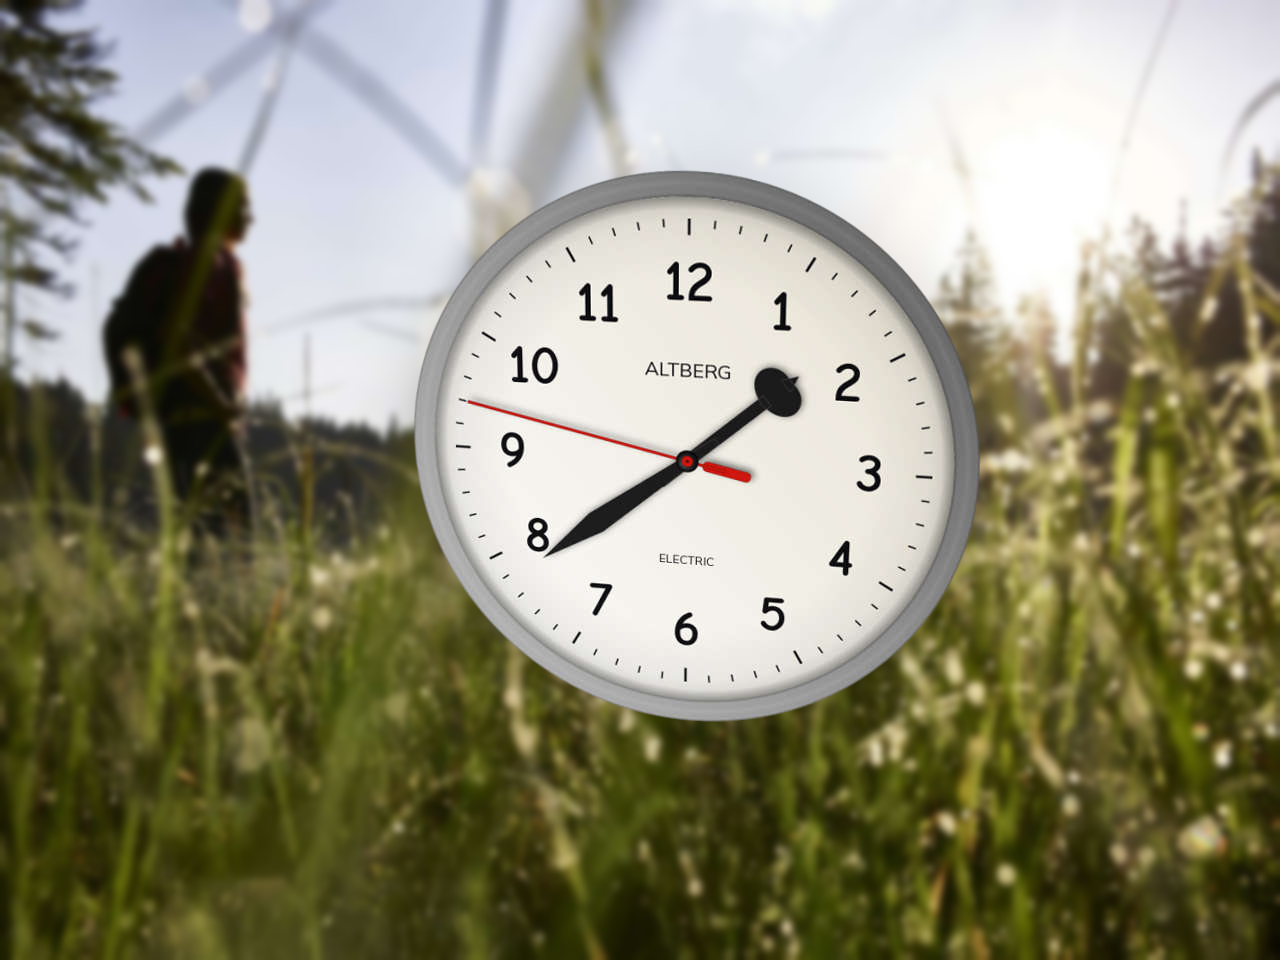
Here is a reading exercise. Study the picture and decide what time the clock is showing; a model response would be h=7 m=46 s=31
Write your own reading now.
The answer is h=1 m=38 s=47
